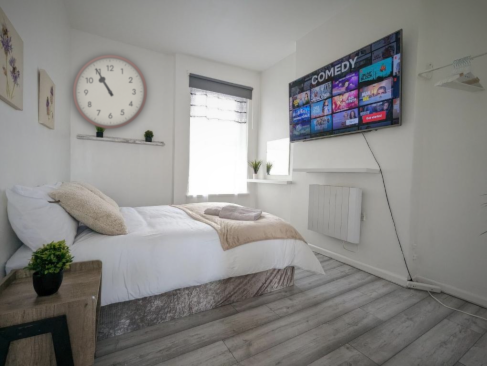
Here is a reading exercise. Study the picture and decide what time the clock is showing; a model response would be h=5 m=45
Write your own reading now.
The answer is h=10 m=55
